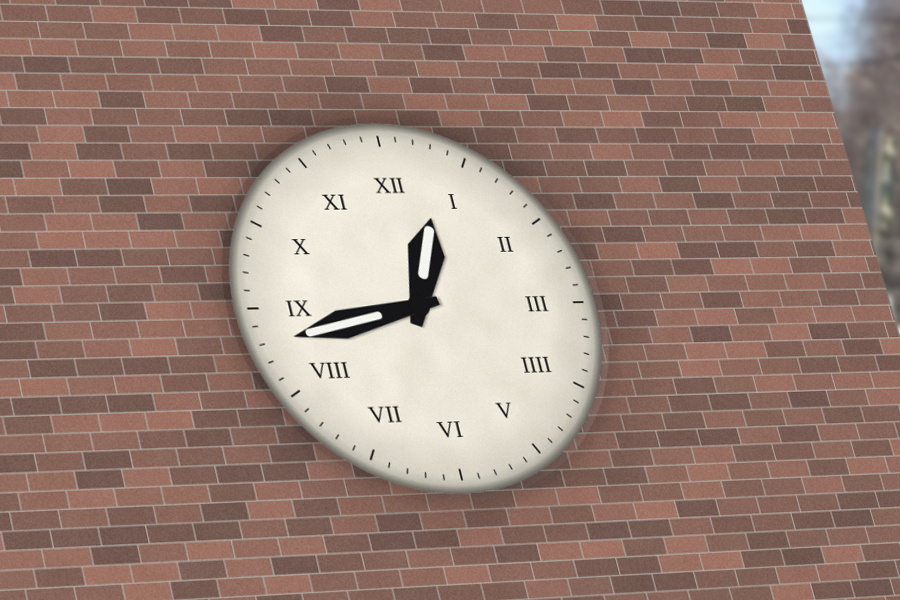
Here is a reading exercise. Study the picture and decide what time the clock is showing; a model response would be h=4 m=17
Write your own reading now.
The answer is h=12 m=43
